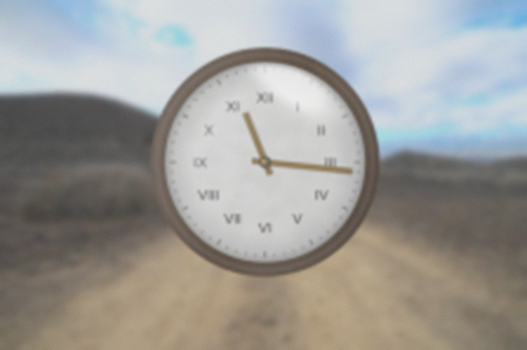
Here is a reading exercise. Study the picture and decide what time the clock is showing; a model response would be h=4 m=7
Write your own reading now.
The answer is h=11 m=16
